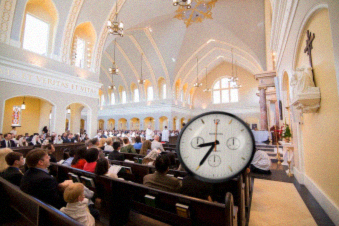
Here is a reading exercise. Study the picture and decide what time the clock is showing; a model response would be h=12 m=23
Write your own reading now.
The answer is h=8 m=35
